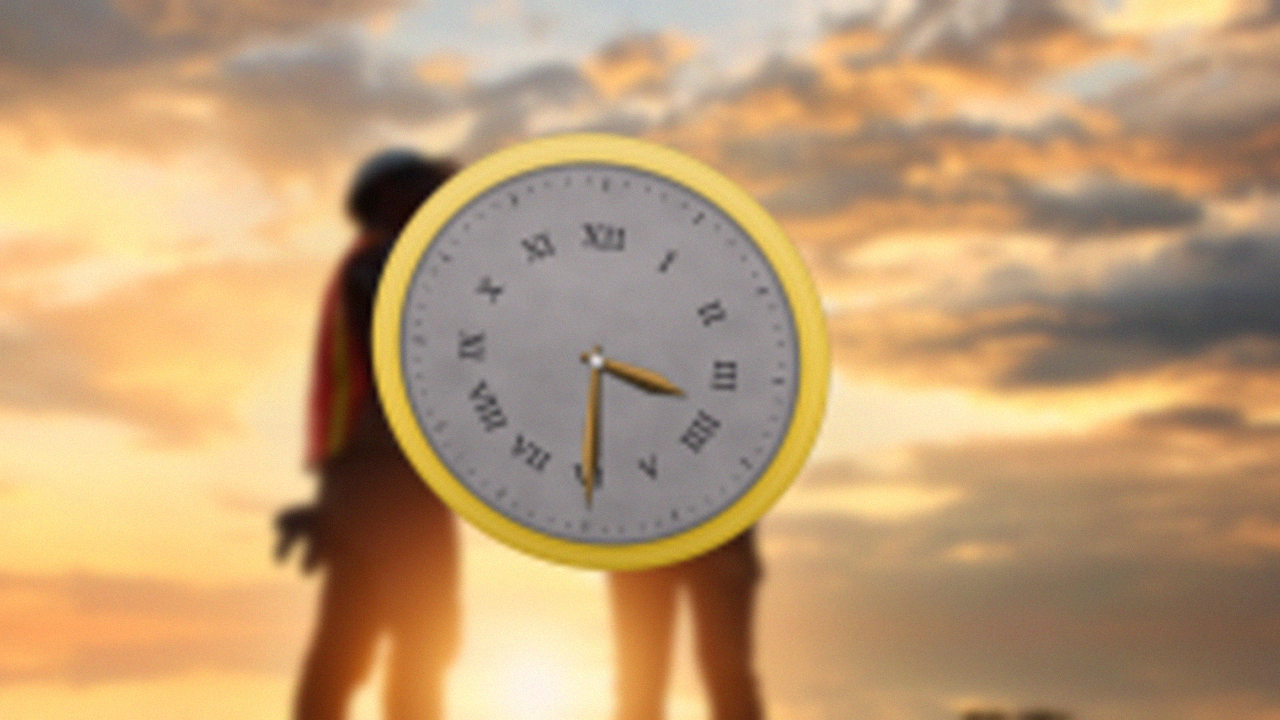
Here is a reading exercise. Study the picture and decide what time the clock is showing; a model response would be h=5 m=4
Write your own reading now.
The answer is h=3 m=30
